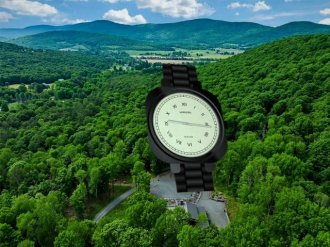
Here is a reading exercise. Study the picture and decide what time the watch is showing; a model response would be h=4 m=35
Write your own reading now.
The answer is h=9 m=16
